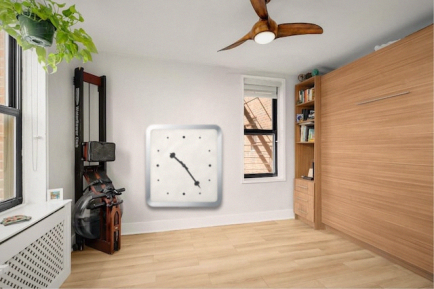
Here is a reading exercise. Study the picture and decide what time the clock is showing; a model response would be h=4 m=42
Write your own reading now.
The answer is h=10 m=24
